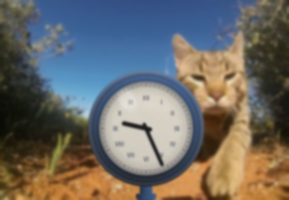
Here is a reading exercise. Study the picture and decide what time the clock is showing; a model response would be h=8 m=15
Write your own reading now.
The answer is h=9 m=26
